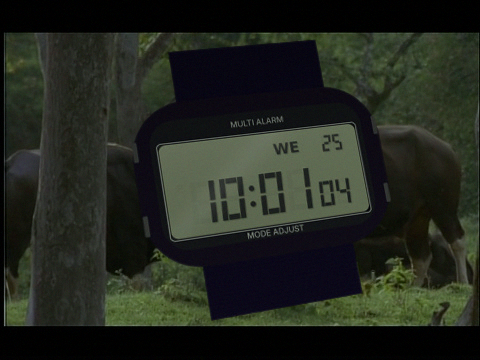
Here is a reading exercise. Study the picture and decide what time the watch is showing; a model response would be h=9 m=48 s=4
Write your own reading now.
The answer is h=10 m=1 s=4
